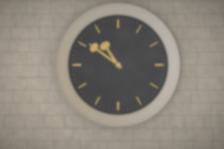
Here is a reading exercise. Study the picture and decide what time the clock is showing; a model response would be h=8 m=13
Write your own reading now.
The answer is h=10 m=51
